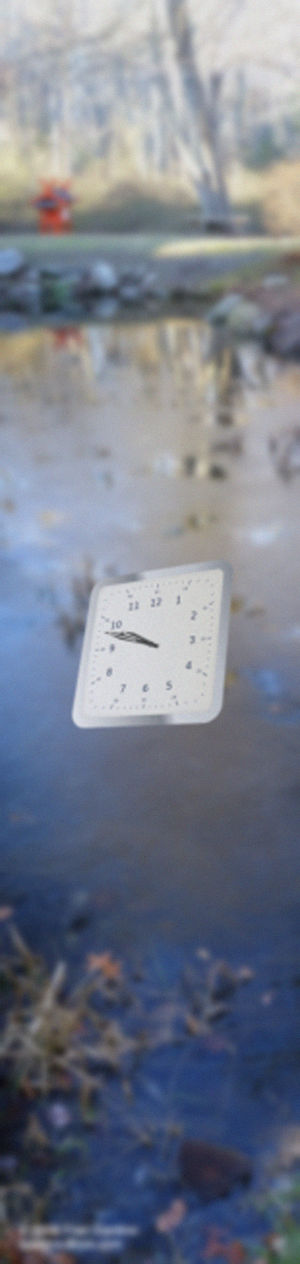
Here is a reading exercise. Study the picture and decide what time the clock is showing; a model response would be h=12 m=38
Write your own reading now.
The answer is h=9 m=48
